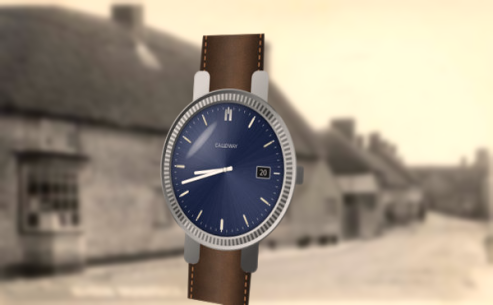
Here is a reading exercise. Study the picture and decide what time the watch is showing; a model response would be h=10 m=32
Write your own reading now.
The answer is h=8 m=42
